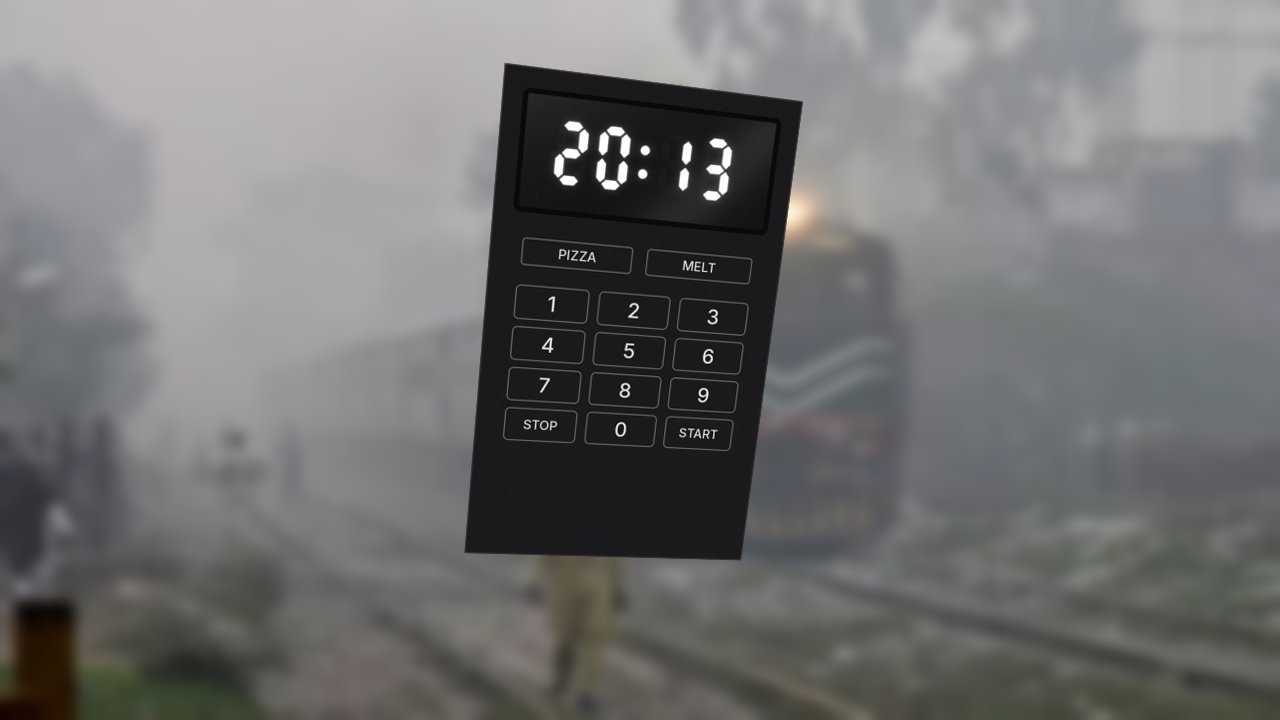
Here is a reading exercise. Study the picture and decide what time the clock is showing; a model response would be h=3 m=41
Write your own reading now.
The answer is h=20 m=13
